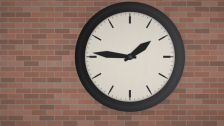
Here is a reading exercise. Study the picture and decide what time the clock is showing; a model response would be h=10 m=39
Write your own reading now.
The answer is h=1 m=46
